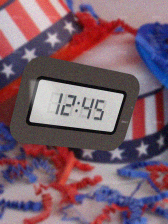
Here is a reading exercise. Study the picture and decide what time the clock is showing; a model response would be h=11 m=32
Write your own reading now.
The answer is h=12 m=45
